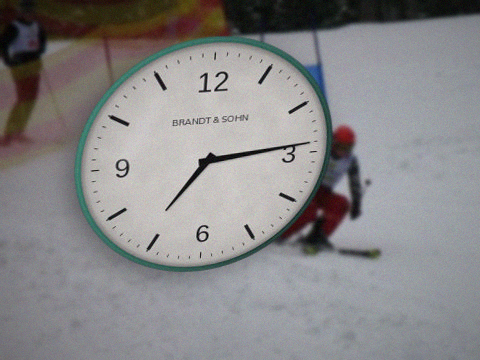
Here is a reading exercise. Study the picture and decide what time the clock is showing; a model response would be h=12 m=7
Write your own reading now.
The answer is h=7 m=14
